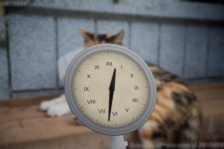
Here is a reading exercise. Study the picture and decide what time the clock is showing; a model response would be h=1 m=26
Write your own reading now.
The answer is h=12 m=32
